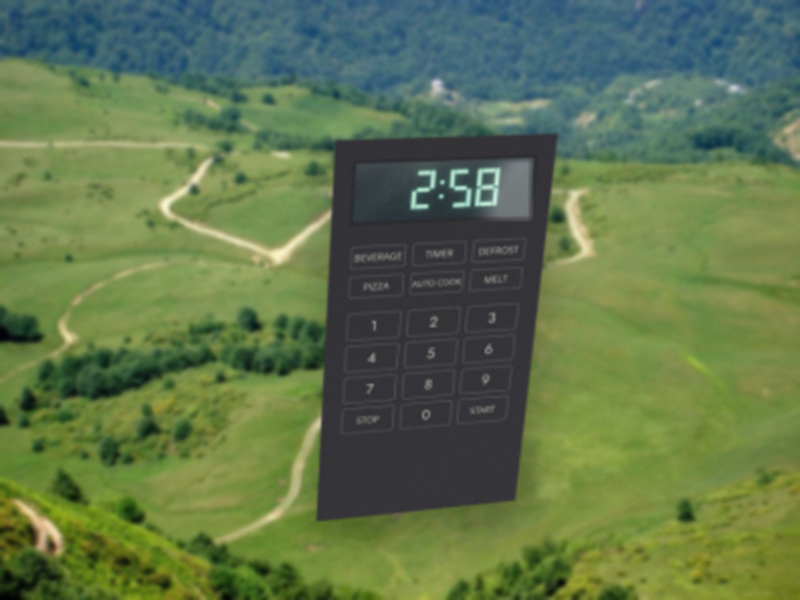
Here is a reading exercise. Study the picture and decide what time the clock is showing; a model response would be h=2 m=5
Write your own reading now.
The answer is h=2 m=58
